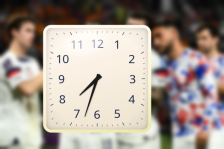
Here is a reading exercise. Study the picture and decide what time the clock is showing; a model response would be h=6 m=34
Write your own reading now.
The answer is h=7 m=33
